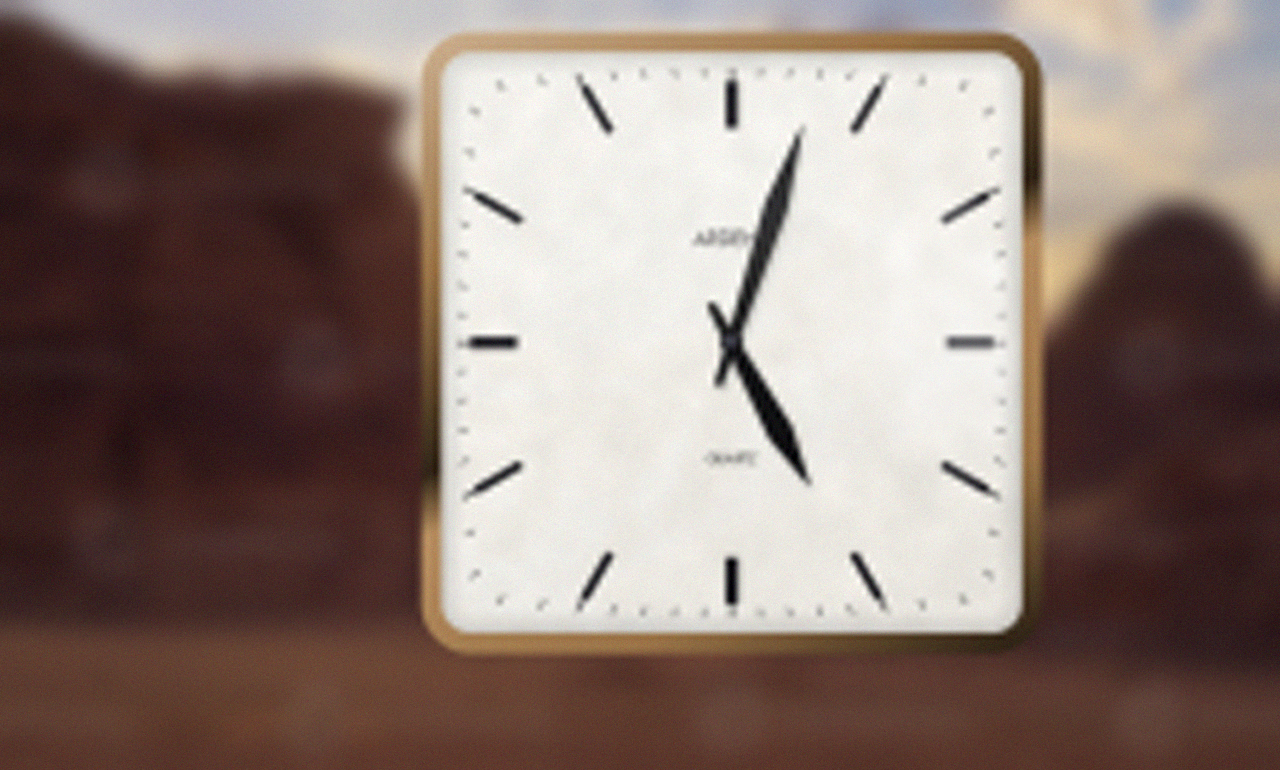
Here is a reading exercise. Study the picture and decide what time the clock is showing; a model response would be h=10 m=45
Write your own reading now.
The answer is h=5 m=3
